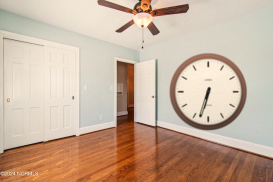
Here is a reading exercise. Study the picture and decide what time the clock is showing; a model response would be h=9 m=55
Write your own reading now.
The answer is h=6 m=33
